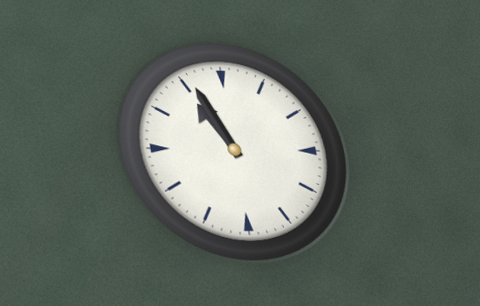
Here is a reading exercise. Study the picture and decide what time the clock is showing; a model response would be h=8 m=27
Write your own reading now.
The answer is h=10 m=56
